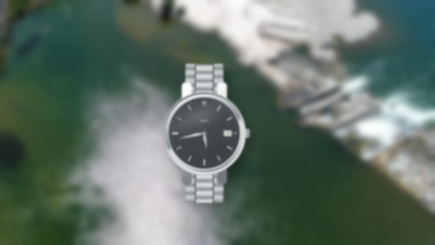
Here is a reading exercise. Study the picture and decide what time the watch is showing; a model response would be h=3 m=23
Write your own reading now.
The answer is h=5 m=43
